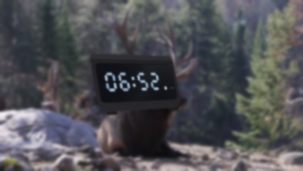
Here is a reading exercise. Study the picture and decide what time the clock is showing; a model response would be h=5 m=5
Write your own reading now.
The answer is h=6 m=52
